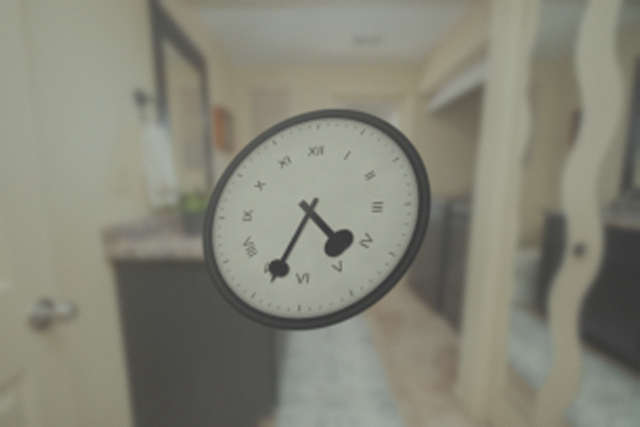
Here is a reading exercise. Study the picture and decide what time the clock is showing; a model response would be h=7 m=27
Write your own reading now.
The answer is h=4 m=34
